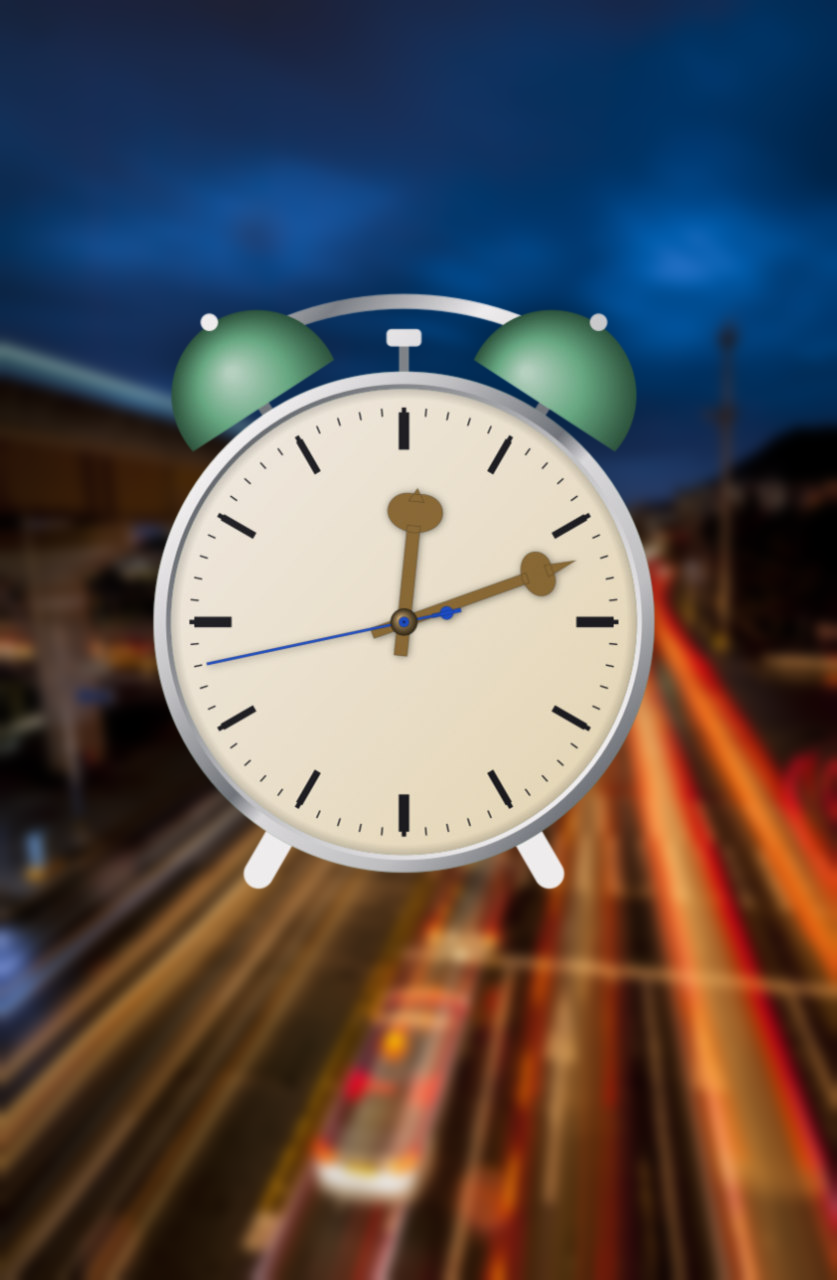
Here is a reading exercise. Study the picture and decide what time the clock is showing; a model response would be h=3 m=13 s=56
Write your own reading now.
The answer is h=12 m=11 s=43
